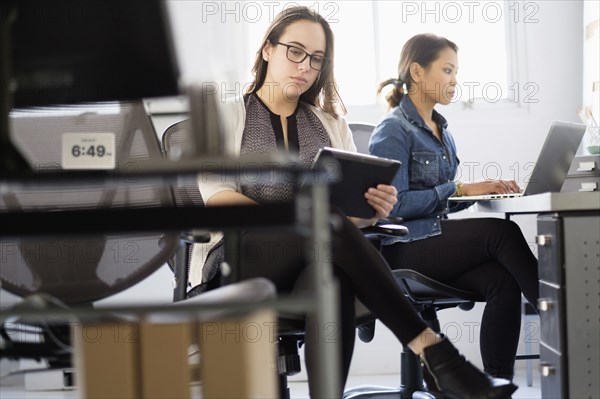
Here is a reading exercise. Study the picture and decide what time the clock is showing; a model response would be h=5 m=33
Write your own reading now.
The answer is h=6 m=49
